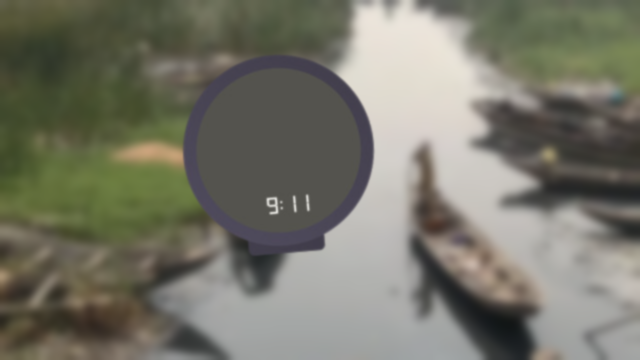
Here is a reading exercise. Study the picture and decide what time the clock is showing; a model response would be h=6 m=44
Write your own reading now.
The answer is h=9 m=11
